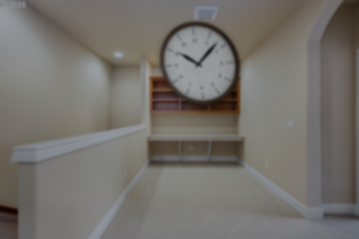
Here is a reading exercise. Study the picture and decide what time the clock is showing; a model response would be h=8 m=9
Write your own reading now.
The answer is h=10 m=8
